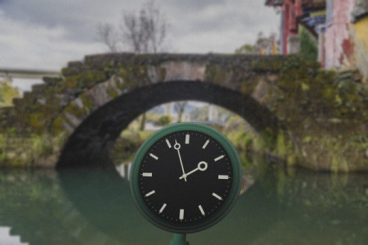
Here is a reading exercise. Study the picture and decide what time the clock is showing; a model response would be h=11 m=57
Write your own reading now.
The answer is h=1 m=57
